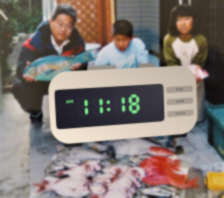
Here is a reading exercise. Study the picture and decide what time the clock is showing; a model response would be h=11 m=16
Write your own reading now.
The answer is h=11 m=18
